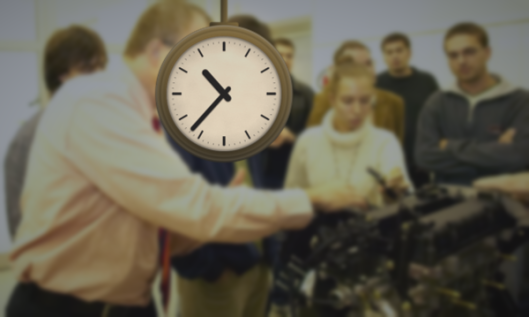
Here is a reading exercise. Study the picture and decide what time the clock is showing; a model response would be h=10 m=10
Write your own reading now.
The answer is h=10 m=37
